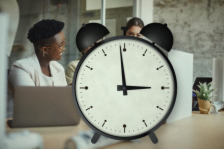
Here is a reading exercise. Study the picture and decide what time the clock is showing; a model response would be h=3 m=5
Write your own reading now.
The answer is h=2 m=59
